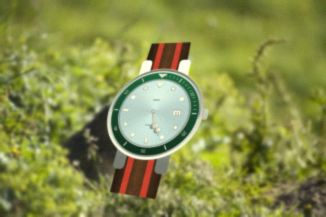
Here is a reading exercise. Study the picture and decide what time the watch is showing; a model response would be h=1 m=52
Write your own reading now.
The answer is h=5 m=26
